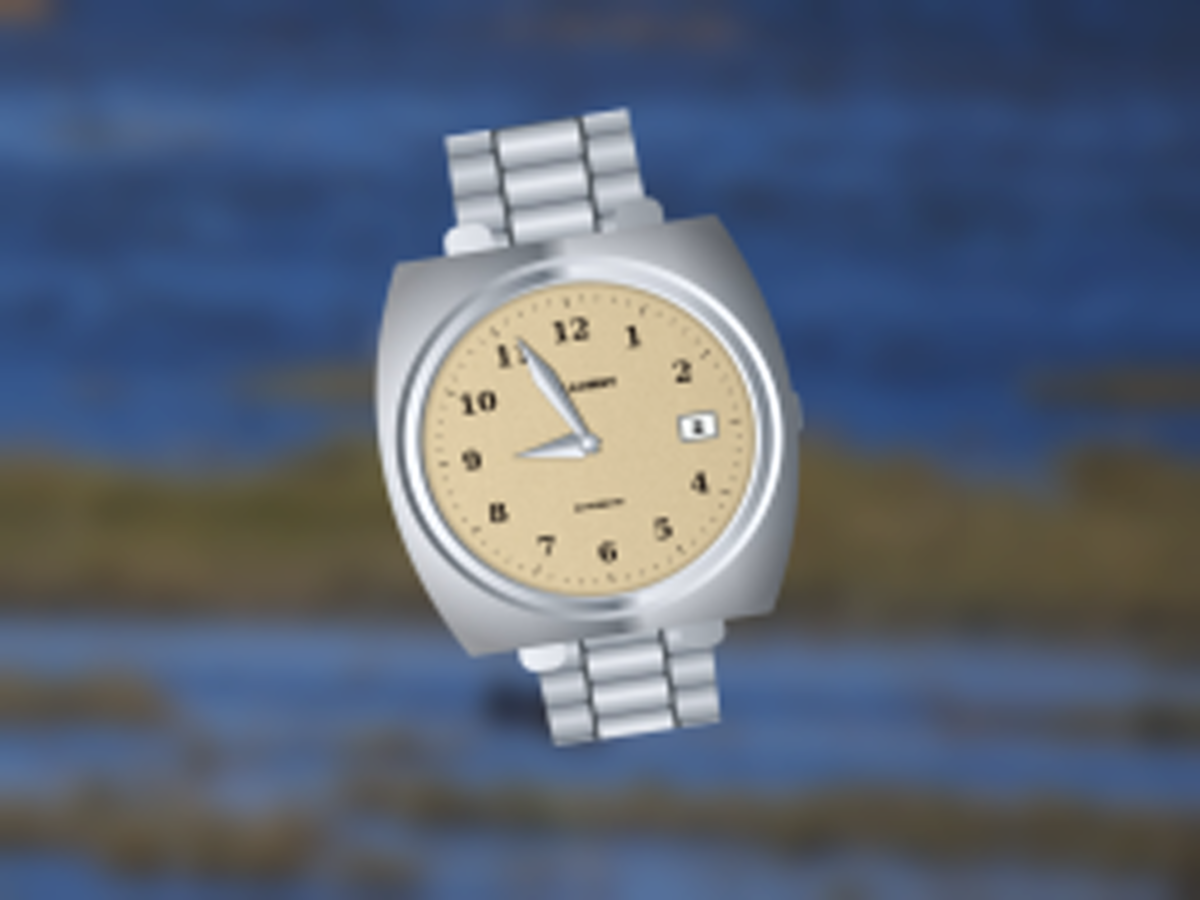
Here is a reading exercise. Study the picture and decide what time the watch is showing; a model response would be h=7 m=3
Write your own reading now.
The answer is h=8 m=56
